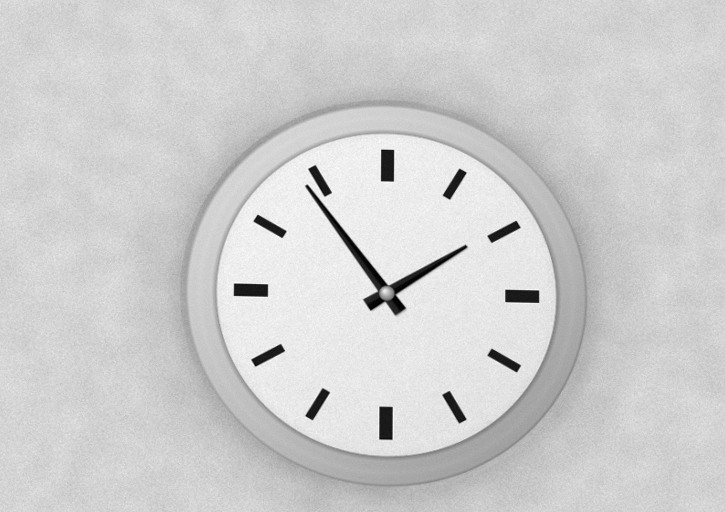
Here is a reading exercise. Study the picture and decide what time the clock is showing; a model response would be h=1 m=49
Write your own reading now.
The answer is h=1 m=54
